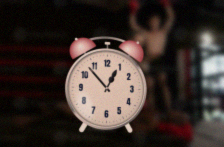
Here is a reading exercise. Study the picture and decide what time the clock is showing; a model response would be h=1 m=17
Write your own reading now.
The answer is h=12 m=53
